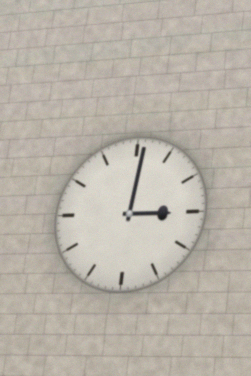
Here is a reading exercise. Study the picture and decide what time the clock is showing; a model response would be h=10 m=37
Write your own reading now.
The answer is h=3 m=1
